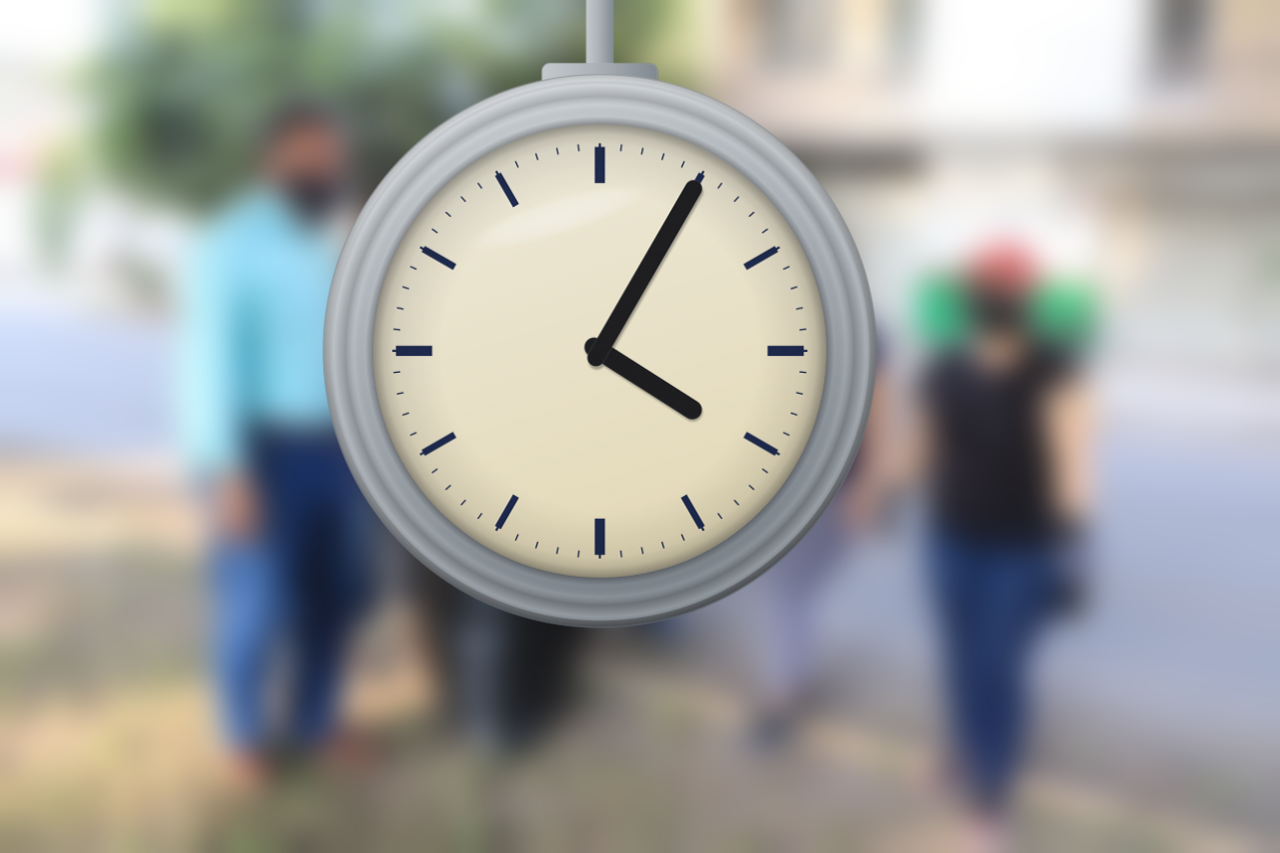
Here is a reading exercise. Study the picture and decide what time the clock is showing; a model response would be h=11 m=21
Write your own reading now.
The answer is h=4 m=5
